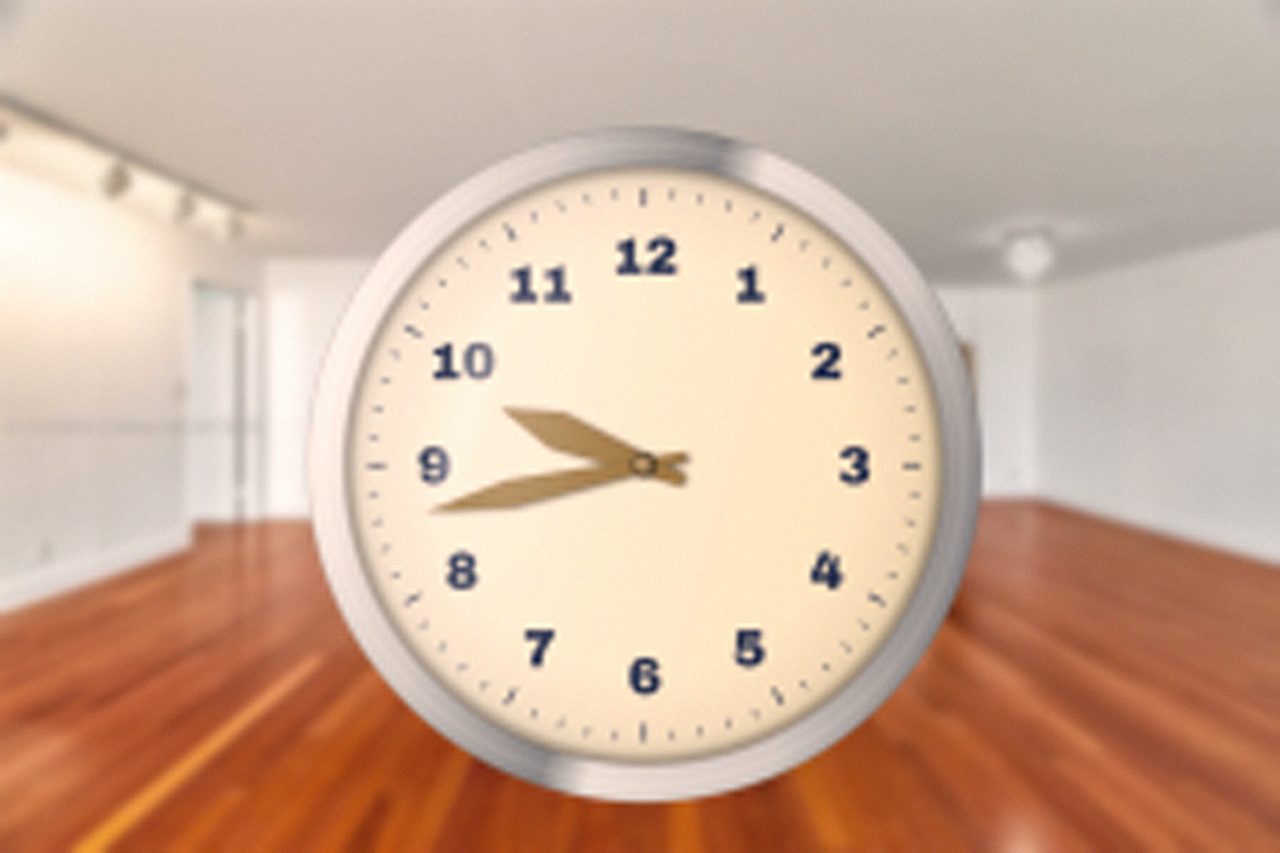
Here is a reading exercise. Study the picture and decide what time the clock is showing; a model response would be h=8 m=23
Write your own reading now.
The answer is h=9 m=43
